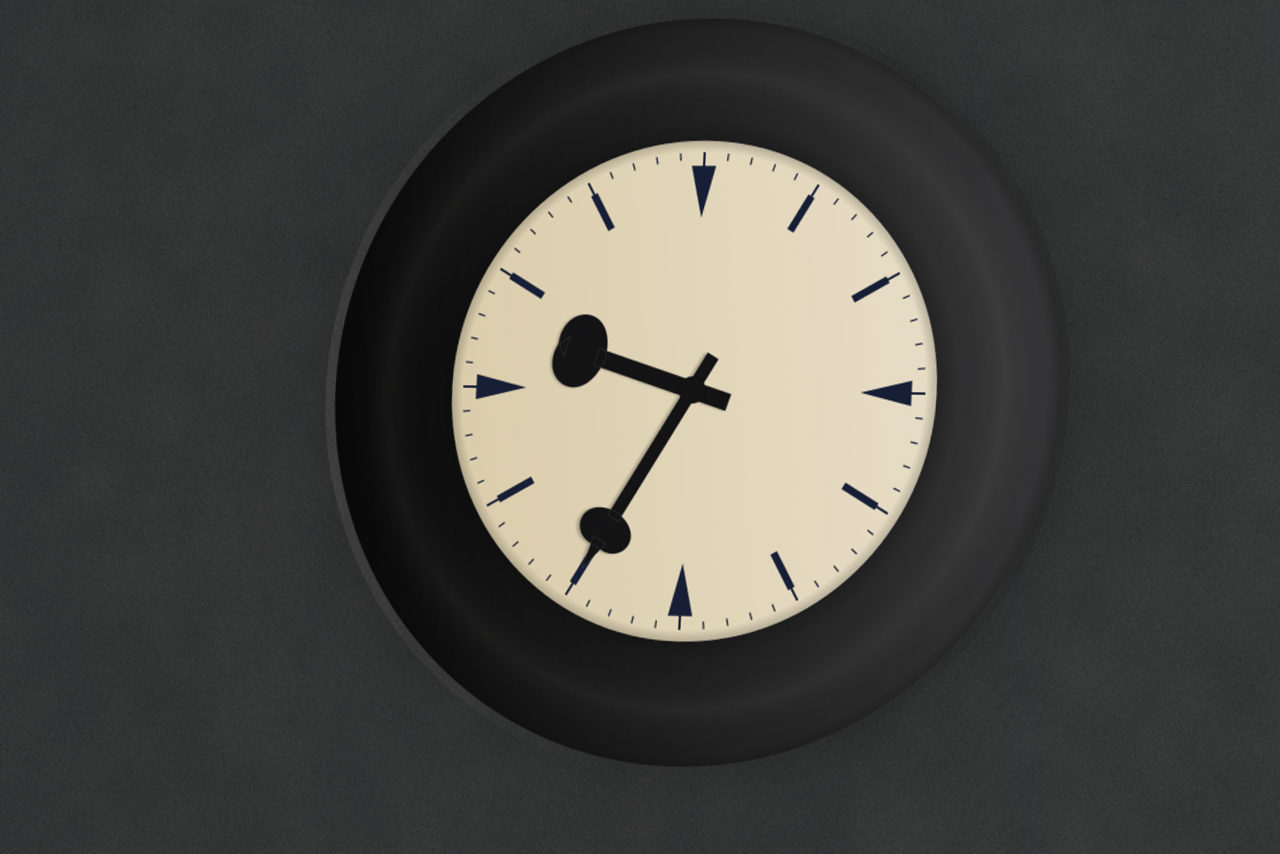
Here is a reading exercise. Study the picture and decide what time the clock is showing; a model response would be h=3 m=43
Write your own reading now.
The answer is h=9 m=35
